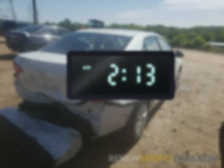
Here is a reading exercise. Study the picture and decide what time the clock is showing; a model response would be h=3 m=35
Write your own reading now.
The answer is h=2 m=13
